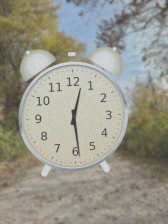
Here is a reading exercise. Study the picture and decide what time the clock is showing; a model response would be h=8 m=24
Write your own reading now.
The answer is h=12 m=29
